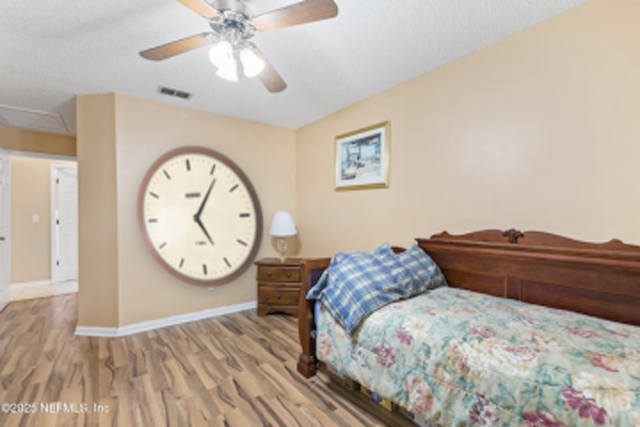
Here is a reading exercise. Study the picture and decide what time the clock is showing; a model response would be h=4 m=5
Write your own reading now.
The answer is h=5 m=6
